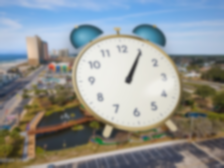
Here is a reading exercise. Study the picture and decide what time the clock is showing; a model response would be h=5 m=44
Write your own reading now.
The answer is h=1 m=5
